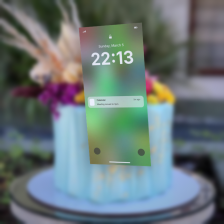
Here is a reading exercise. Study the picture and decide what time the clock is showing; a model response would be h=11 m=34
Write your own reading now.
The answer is h=22 m=13
